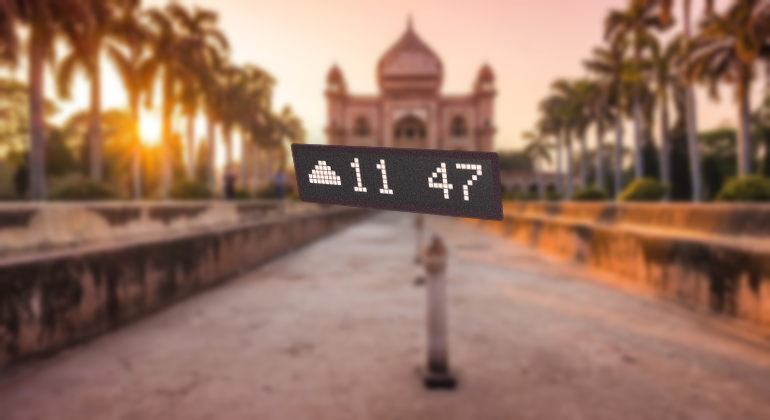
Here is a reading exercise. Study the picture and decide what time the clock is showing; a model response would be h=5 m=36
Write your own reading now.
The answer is h=11 m=47
